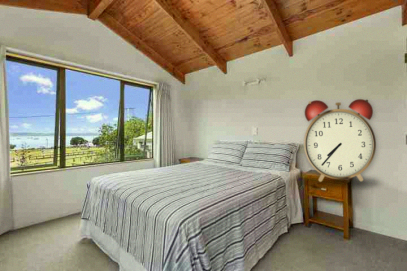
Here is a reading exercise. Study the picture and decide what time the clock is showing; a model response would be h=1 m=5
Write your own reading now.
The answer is h=7 m=37
